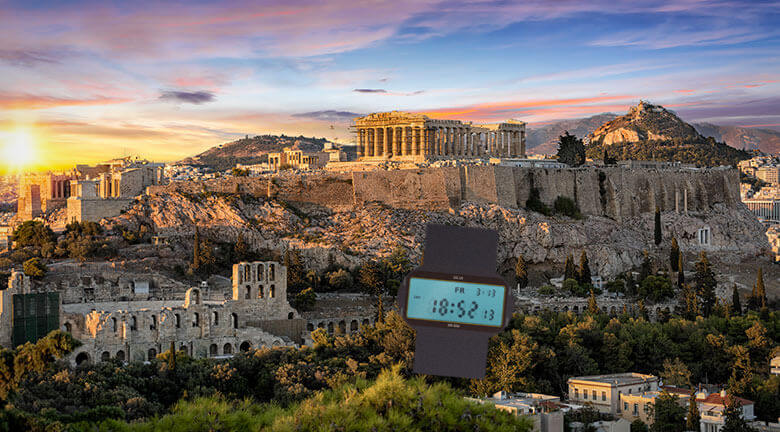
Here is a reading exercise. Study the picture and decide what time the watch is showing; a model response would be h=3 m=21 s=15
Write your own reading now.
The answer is h=18 m=52 s=13
